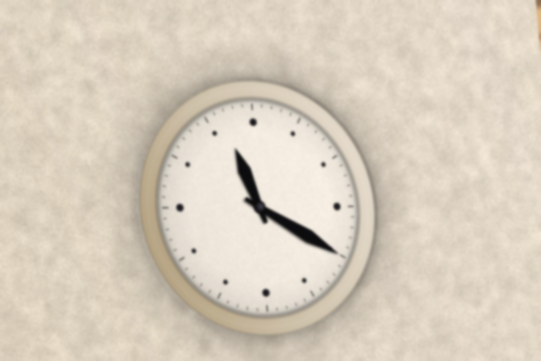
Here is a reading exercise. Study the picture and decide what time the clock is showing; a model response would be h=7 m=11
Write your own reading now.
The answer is h=11 m=20
